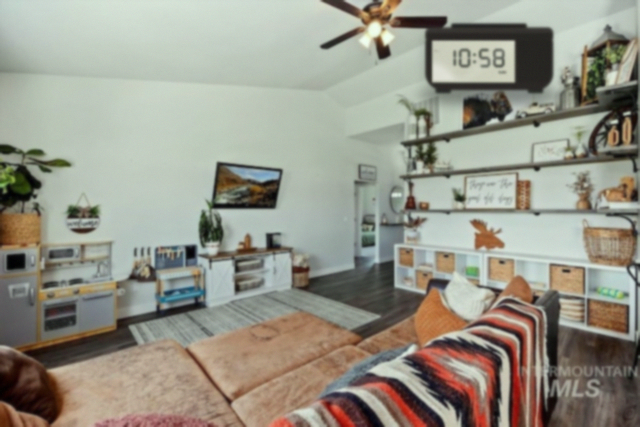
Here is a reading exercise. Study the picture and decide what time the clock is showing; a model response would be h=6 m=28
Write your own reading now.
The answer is h=10 m=58
